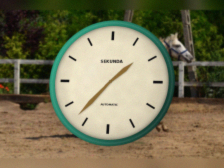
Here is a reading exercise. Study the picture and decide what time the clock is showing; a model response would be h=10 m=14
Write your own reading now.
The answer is h=1 m=37
